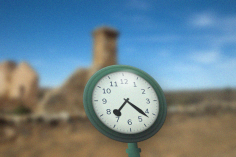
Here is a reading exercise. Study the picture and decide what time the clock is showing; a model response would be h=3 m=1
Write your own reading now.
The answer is h=7 m=22
